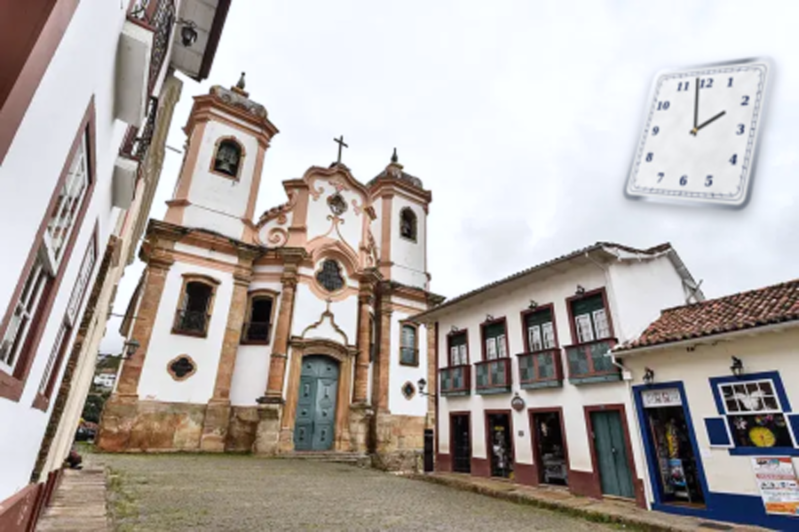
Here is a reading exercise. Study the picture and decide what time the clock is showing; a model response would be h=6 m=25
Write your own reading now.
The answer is h=1 m=58
